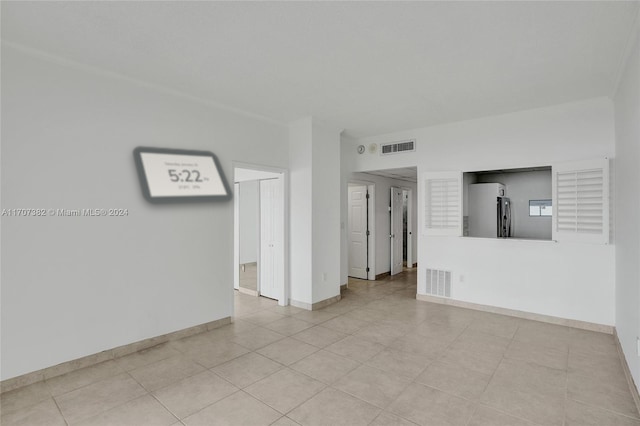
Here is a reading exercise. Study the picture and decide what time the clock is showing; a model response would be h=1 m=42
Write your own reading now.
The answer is h=5 m=22
